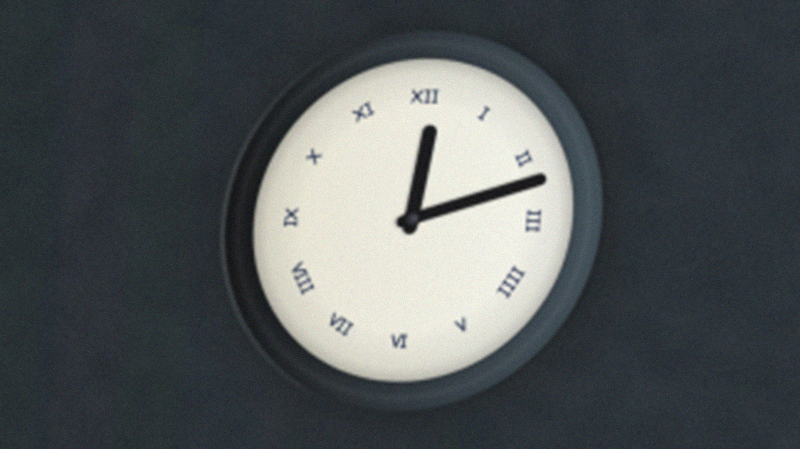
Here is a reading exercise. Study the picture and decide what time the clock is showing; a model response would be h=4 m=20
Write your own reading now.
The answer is h=12 m=12
